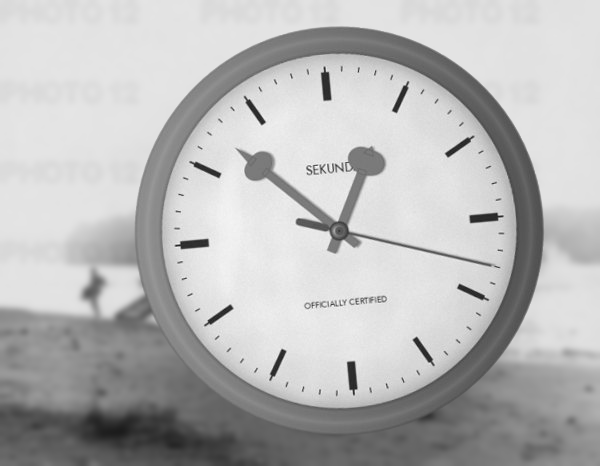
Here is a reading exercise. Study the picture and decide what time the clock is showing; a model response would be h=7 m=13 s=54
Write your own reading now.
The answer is h=12 m=52 s=18
